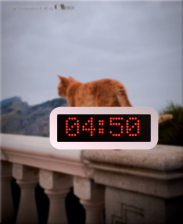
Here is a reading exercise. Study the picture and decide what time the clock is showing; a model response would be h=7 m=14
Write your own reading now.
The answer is h=4 m=50
